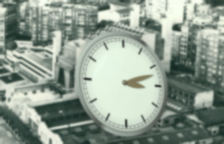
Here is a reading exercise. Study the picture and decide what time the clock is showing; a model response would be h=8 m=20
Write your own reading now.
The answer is h=3 m=12
